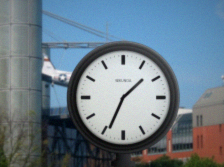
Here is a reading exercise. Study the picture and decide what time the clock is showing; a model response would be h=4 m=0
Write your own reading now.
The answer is h=1 m=34
